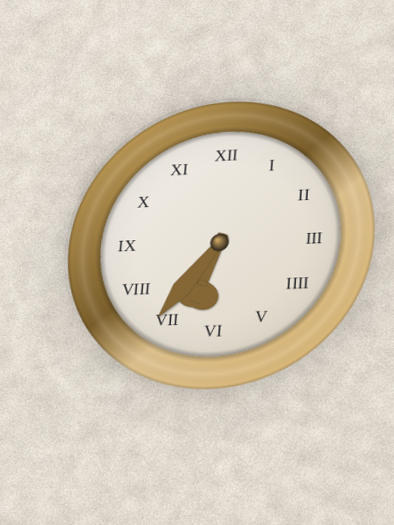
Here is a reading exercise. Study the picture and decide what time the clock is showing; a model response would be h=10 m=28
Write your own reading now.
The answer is h=6 m=36
